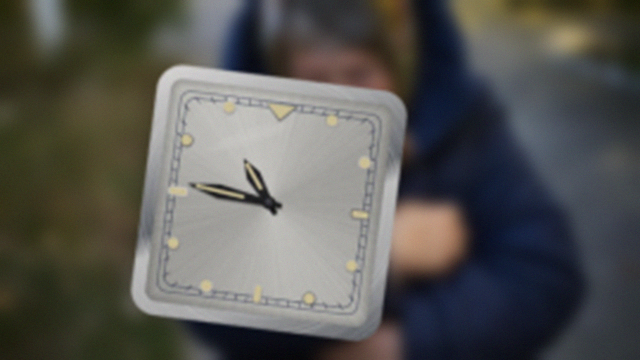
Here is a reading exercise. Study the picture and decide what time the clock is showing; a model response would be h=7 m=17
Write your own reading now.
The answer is h=10 m=46
